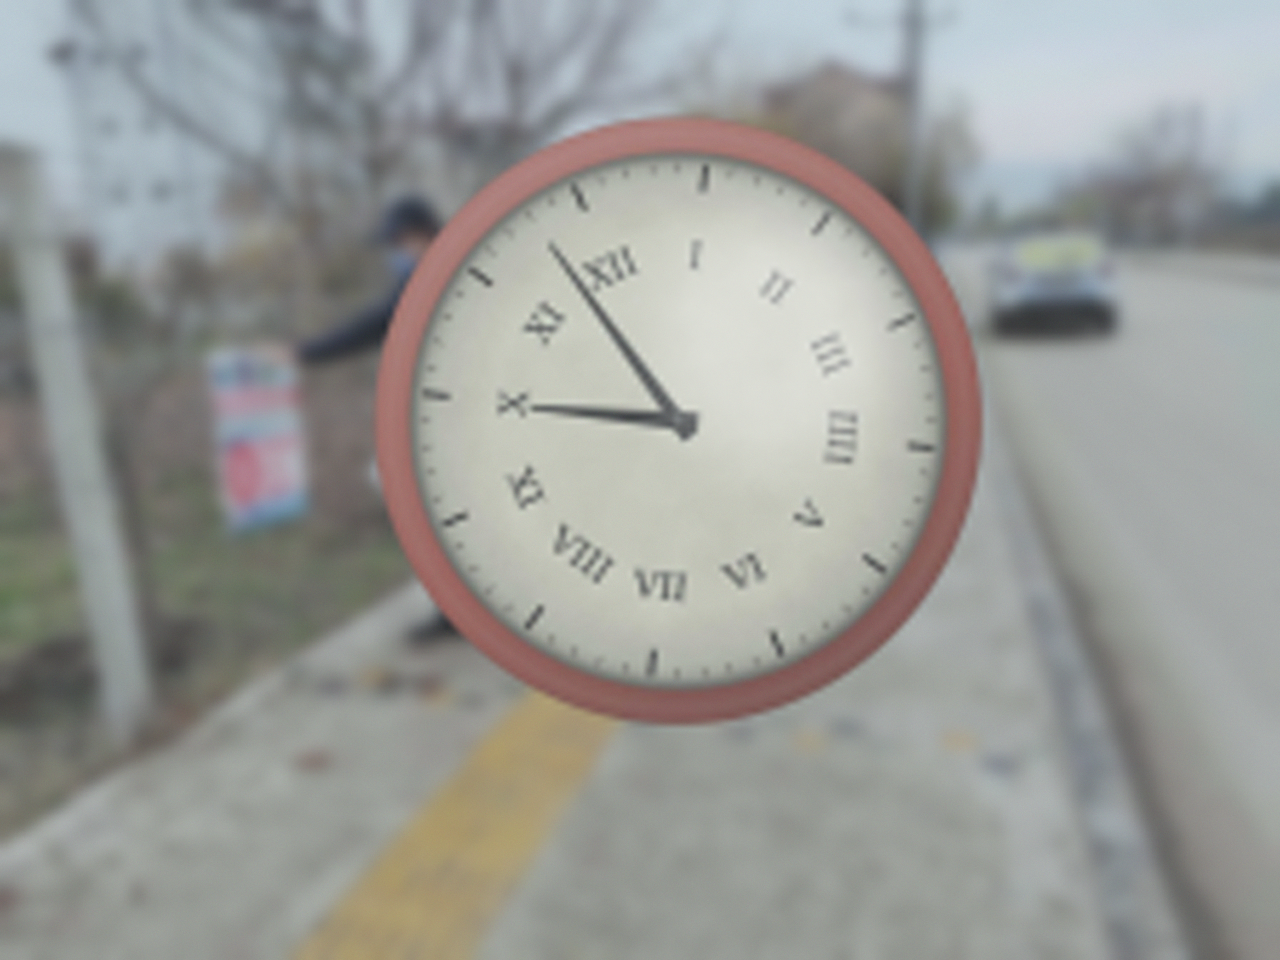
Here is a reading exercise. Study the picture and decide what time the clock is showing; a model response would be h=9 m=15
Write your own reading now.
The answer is h=9 m=58
